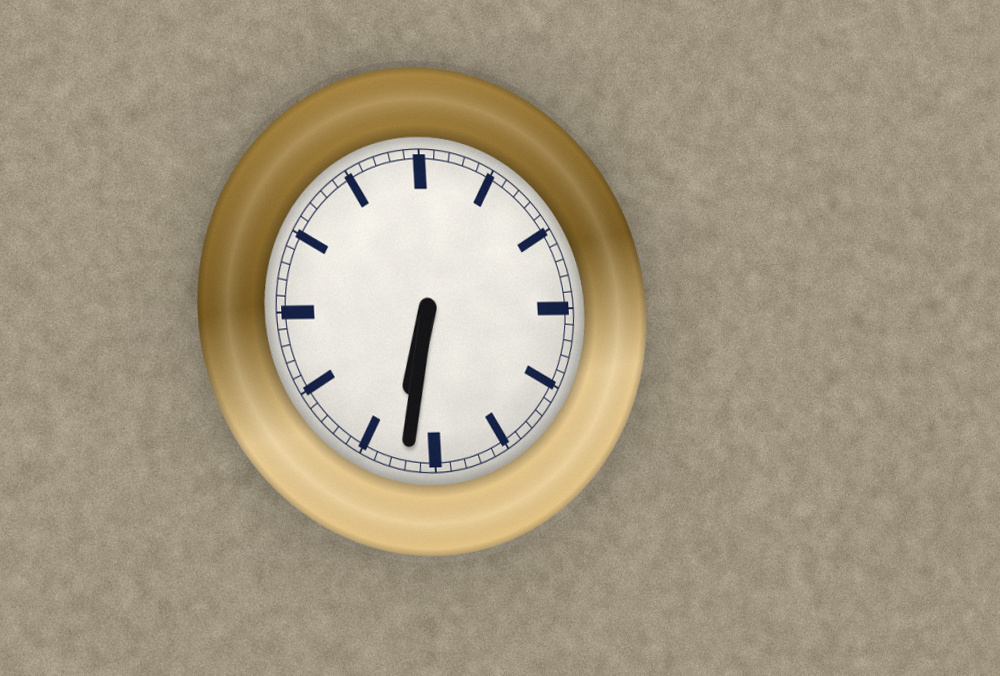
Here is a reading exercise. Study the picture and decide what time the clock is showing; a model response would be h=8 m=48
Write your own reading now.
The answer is h=6 m=32
